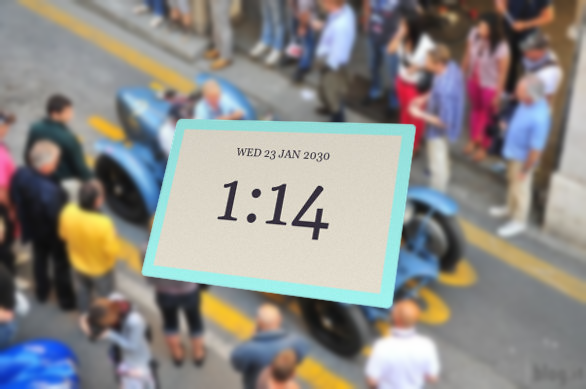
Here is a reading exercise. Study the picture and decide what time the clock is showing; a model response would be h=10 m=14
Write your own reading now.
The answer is h=1 m=14
